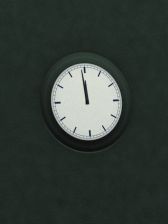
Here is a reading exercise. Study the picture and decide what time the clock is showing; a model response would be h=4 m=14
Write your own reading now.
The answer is h=11 m=59
